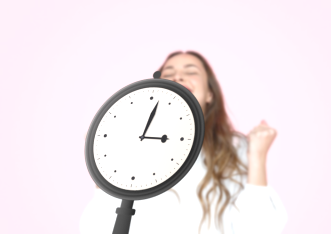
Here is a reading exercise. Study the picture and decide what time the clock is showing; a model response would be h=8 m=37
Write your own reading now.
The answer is h=3 m=2
